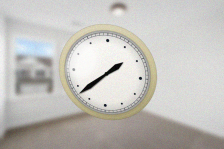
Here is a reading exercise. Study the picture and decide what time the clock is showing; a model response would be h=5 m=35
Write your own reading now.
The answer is h=1 m=38
